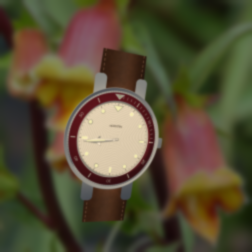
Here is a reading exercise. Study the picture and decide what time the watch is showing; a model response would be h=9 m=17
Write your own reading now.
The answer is h=8 m=44
